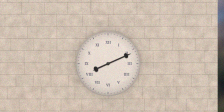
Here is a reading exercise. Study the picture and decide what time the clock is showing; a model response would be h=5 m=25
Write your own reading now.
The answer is h=8 m=11
